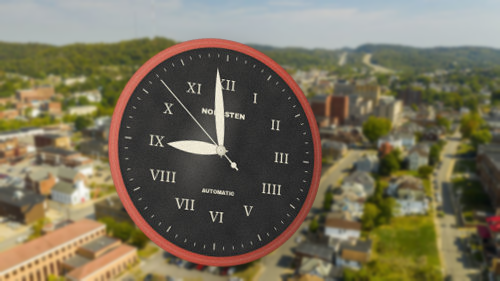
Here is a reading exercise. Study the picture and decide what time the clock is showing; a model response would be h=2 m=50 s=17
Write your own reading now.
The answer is h=8 m=58 s=52
